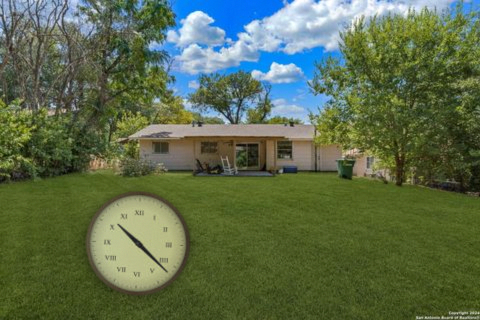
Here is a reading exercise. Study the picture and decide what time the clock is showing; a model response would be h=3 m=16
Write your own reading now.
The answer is h=10 m=22
